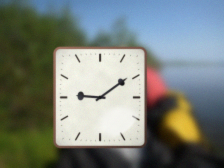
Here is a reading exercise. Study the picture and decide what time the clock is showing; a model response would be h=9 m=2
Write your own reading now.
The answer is h=9 m=9
